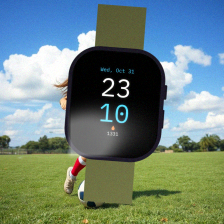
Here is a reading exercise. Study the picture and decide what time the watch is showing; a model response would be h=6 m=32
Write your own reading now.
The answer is h=23 m=10
